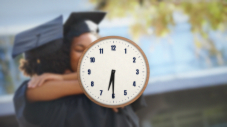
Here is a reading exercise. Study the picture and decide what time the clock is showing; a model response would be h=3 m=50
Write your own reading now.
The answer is h=6 m=30
